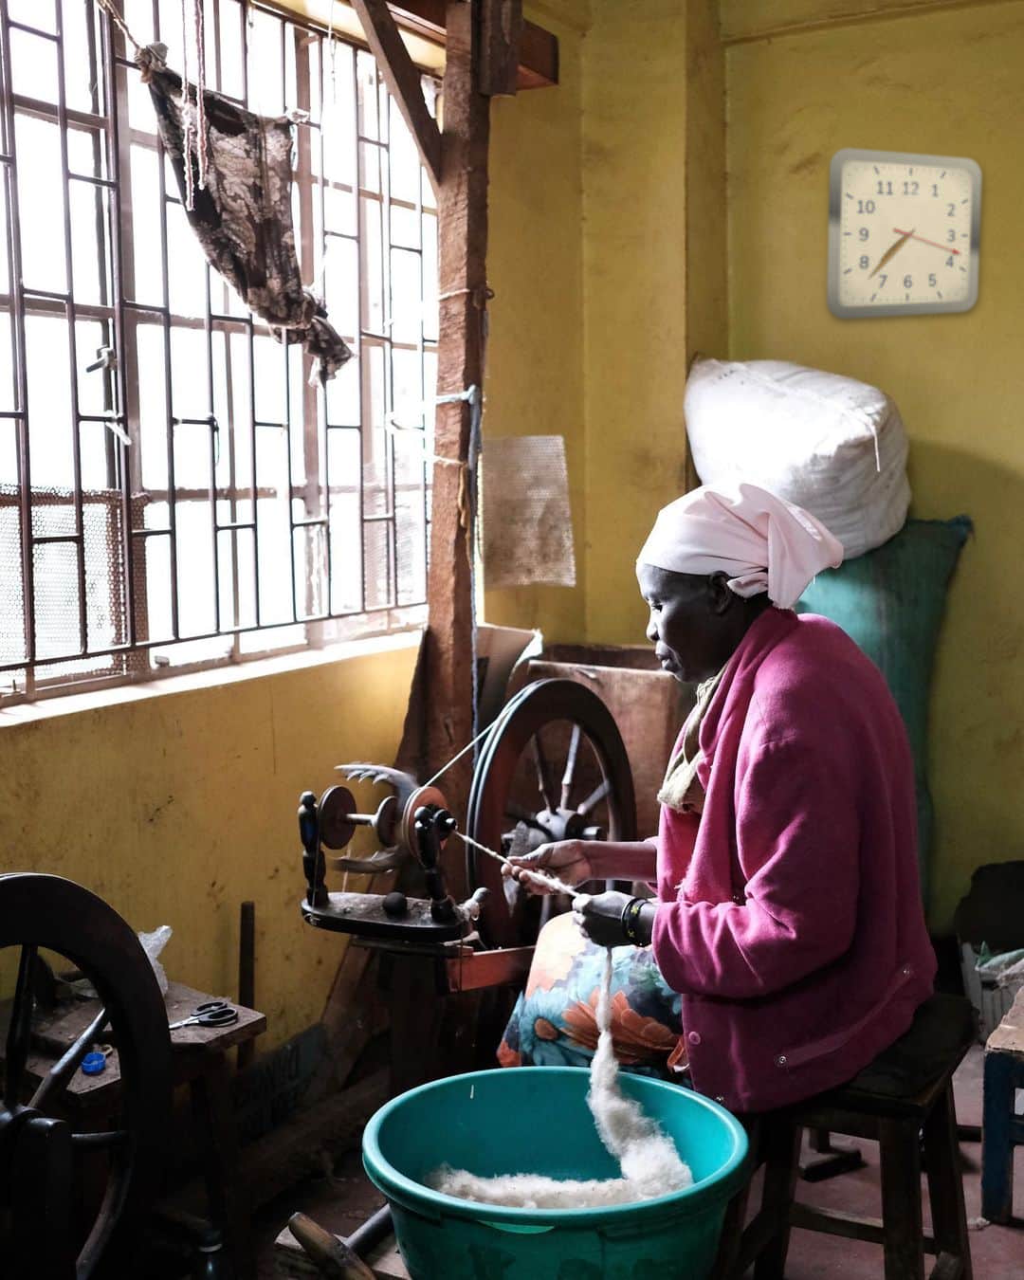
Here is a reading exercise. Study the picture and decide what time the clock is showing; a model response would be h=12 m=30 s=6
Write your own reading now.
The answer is h=7 m=37 s=18
